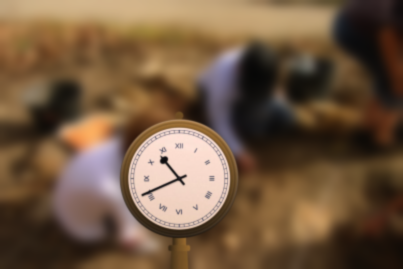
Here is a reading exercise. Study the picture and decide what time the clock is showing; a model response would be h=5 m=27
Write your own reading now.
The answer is h=10 m=41
